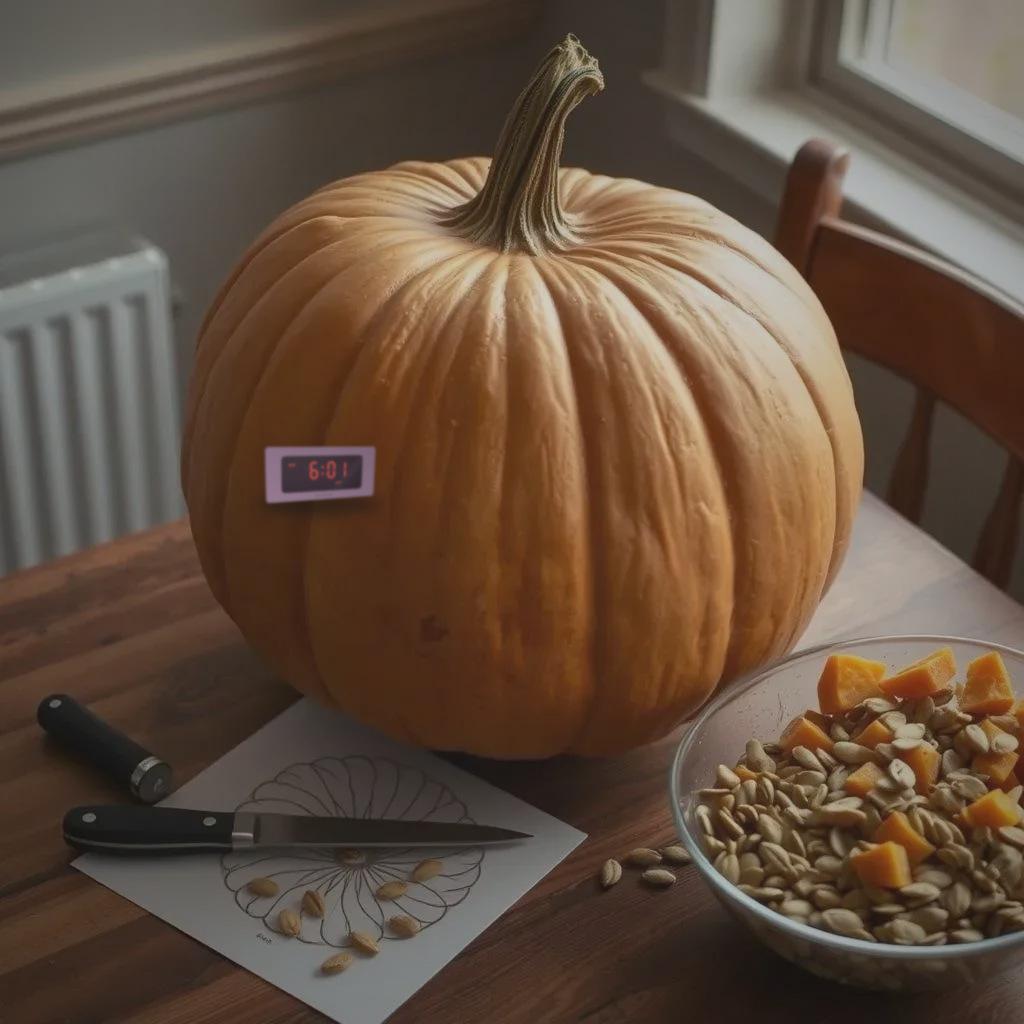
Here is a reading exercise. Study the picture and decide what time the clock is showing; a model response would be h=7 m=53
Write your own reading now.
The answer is h=6 m=1
